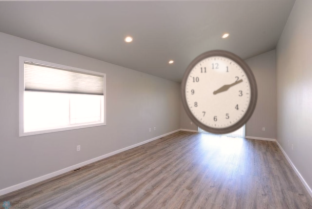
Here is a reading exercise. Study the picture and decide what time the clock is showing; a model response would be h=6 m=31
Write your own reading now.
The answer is h=2 m=11
